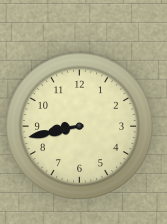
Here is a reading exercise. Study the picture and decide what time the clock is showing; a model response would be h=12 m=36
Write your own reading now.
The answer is h=8 m=43
